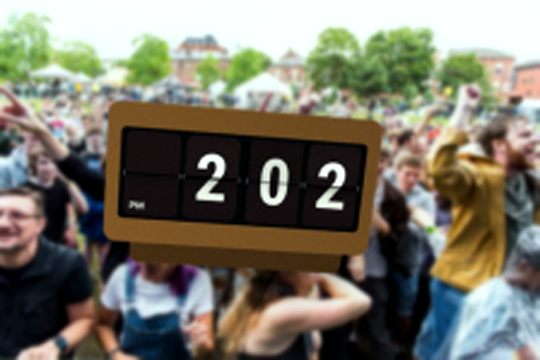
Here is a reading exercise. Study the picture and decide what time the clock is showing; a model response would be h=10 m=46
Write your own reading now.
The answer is h=2 m=2
